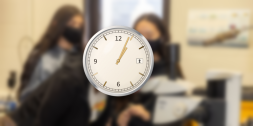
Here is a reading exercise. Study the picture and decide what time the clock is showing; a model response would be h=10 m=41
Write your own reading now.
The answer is h=1 m=4
